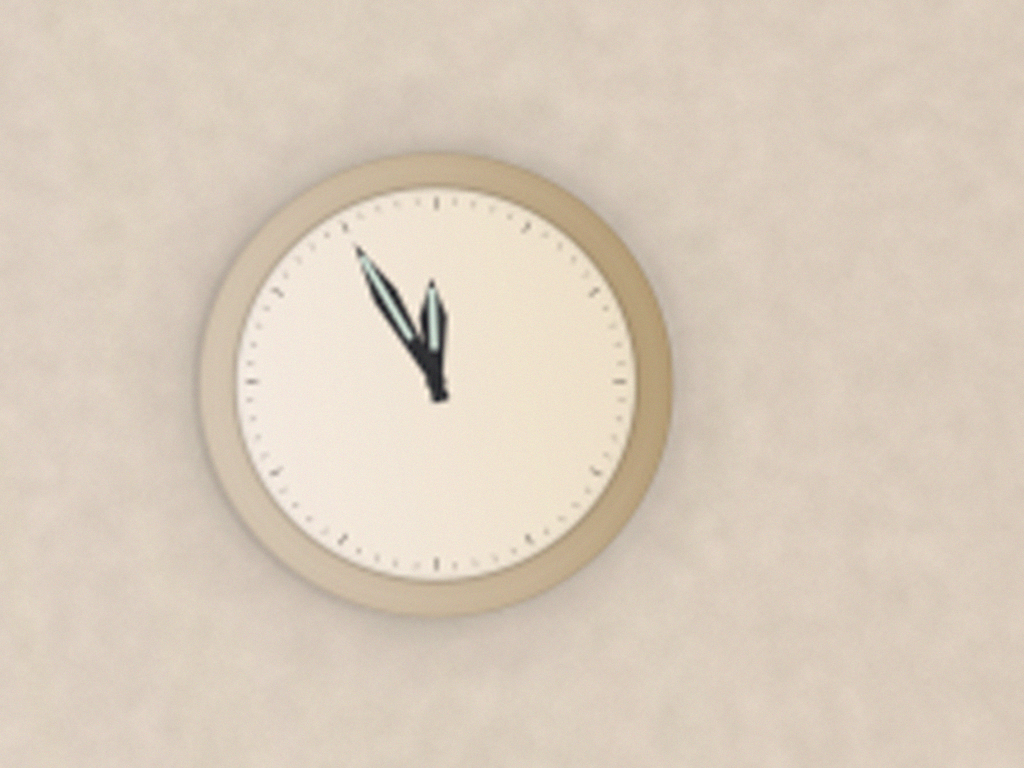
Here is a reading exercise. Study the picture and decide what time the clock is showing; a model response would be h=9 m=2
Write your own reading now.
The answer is h=11 m=55
